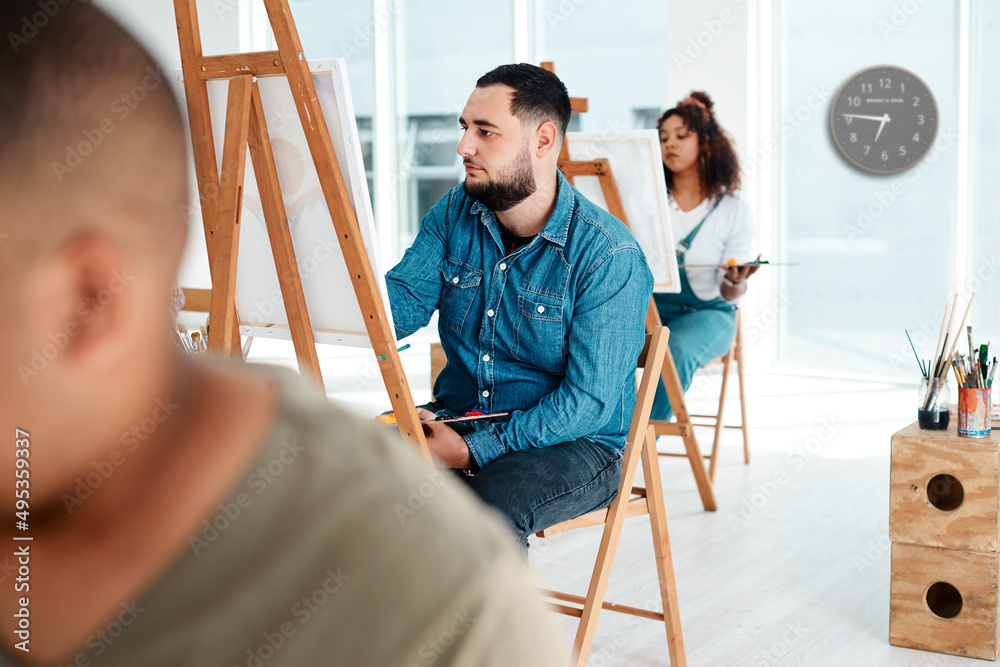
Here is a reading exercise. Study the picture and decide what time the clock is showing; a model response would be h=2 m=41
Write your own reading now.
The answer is h=6 m=46
